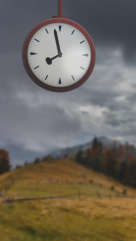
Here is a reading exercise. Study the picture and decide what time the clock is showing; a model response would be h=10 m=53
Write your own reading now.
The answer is h=7 m=58
